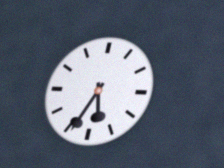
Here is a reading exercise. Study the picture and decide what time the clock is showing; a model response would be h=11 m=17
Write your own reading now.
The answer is h=5 m=34
